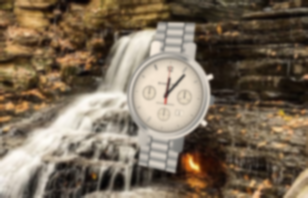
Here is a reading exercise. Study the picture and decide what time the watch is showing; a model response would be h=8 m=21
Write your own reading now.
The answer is h=12 m=6
